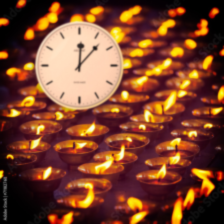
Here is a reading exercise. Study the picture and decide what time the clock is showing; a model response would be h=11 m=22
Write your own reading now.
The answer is h=12 m=7
